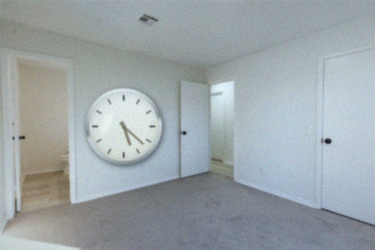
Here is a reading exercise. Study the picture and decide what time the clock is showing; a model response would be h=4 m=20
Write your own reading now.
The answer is h=5 m=22
